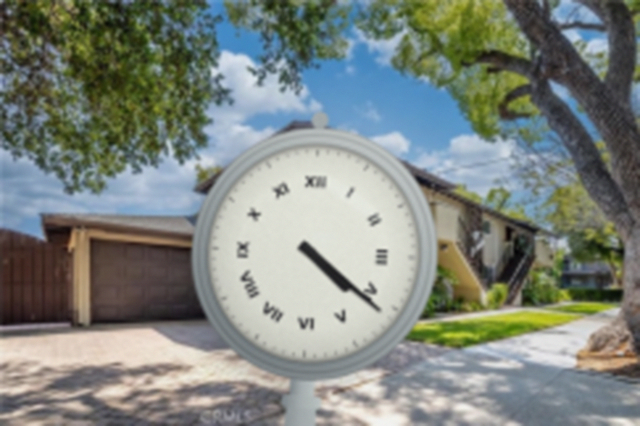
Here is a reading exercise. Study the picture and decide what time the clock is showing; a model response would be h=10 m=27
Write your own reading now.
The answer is h=4 m=21
